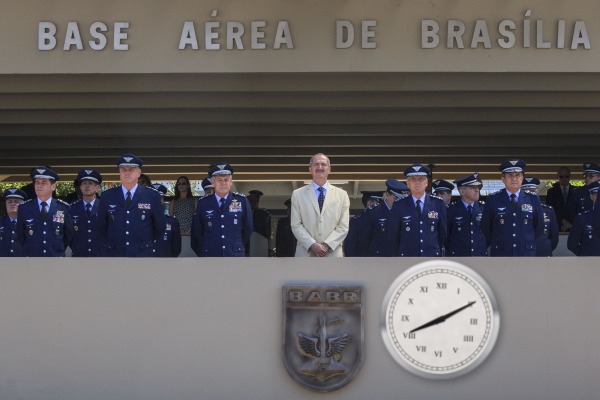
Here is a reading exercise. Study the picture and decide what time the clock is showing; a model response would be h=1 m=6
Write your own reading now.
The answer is h=8 m=10
